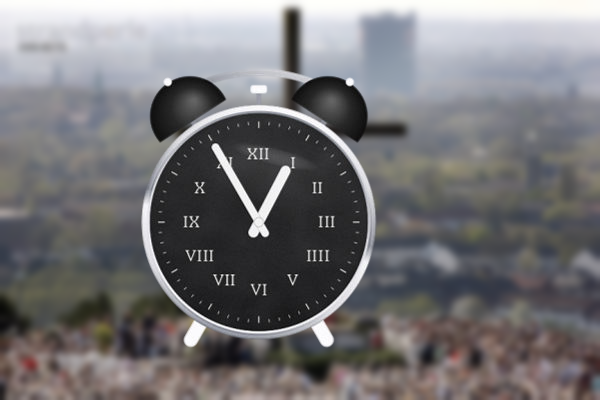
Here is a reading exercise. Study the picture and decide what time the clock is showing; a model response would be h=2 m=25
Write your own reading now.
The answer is h=12 m=55
